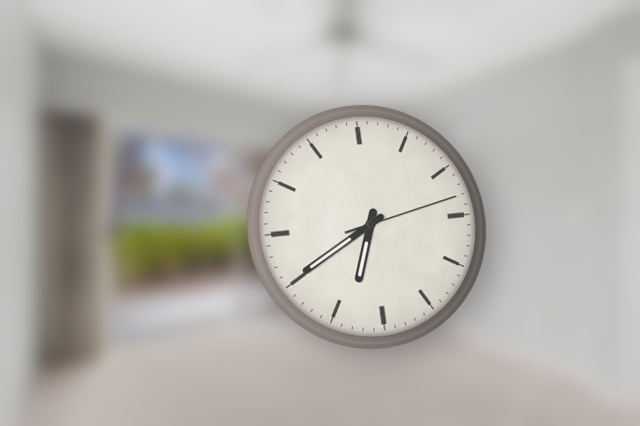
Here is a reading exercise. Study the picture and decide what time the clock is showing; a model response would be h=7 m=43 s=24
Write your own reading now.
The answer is h=6 m=40 s=13
